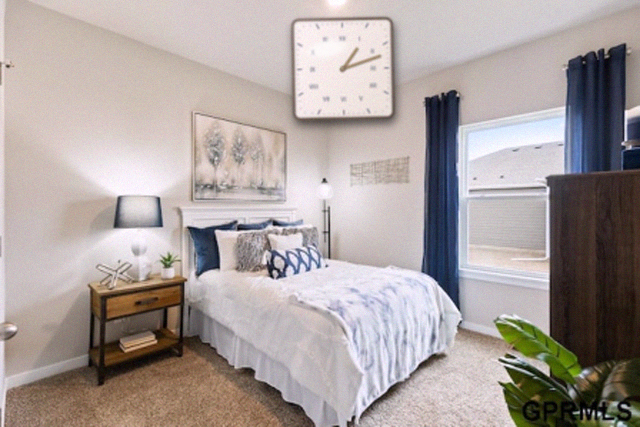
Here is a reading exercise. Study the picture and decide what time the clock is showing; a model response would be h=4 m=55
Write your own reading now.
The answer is h=1 m=12
